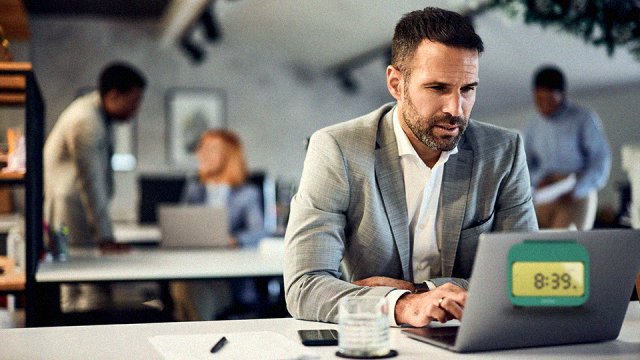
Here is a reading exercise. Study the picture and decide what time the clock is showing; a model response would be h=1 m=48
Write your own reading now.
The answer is h=8 m=39
